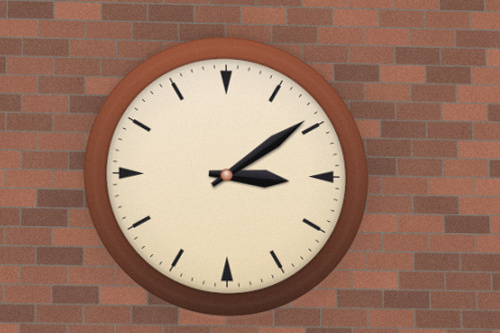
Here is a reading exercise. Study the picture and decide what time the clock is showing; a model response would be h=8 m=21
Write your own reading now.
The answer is h=3 m=9
